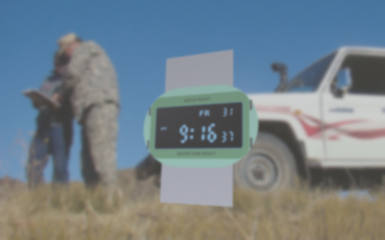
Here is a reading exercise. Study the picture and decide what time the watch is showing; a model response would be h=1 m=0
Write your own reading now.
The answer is h=9 m=16
